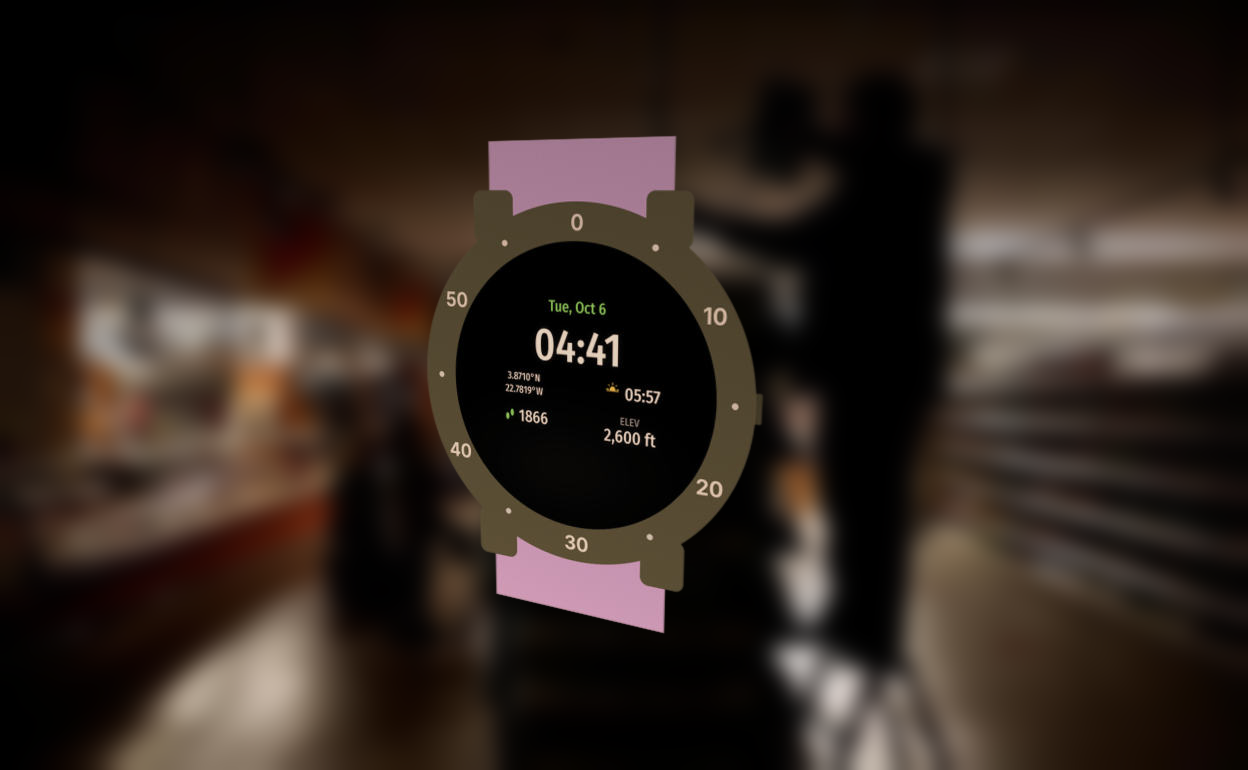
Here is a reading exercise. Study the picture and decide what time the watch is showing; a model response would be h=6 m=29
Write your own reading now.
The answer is h=4 m=41
